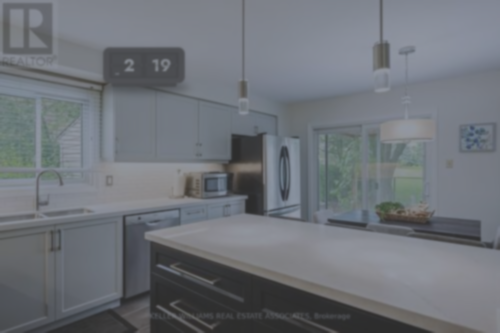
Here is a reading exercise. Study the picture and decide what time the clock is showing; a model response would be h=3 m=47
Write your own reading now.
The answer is h=2 m=19
